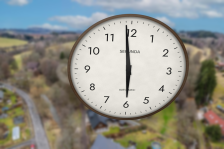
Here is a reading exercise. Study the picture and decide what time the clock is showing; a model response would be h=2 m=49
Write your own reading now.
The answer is h=5 m=59
